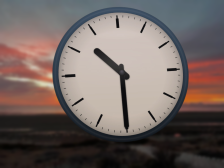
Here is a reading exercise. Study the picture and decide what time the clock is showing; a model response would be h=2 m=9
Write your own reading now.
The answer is h=10 m=30
